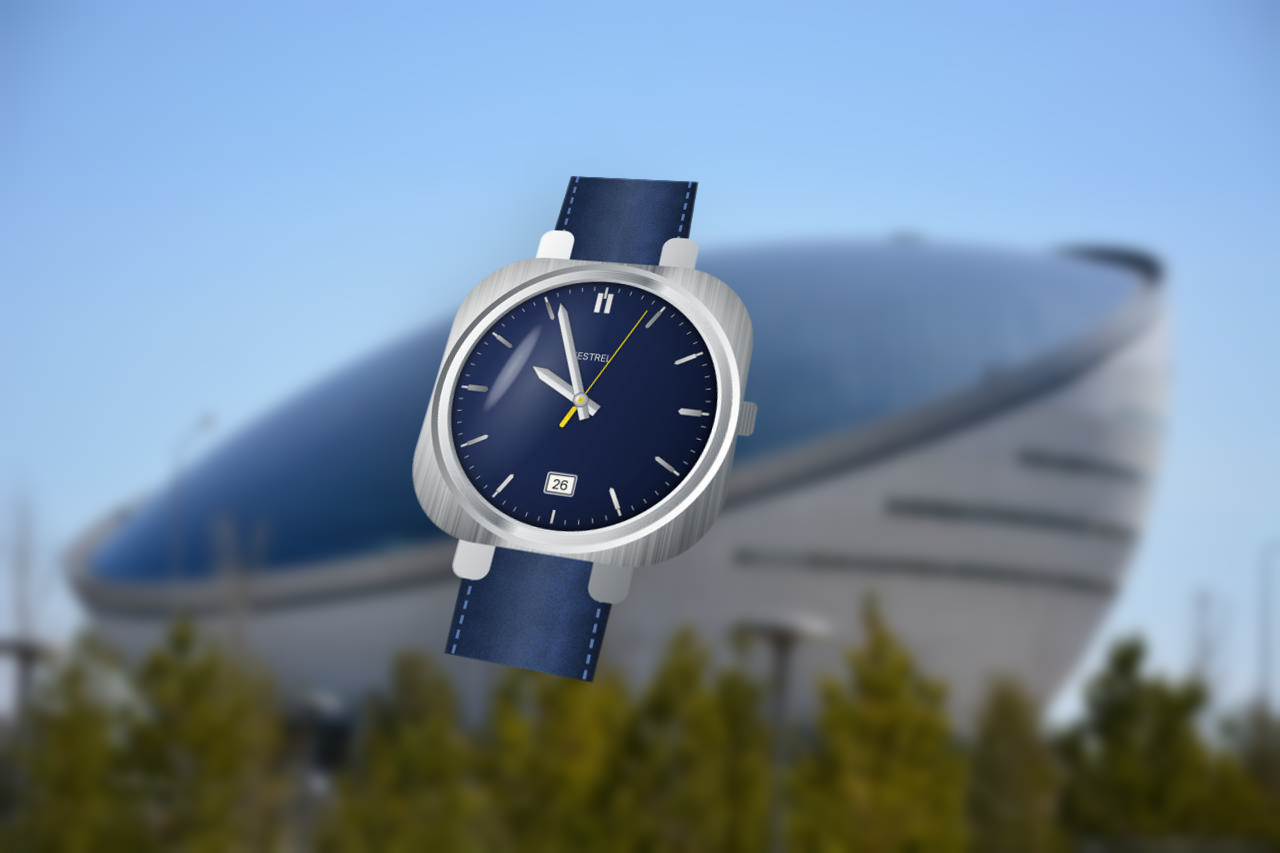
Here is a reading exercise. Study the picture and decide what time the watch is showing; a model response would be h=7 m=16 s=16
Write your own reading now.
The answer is h=9 m=56 s=4
